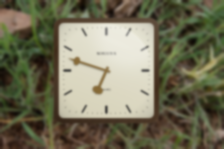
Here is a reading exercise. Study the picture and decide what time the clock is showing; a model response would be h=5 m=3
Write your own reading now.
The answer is h=6 m=48
